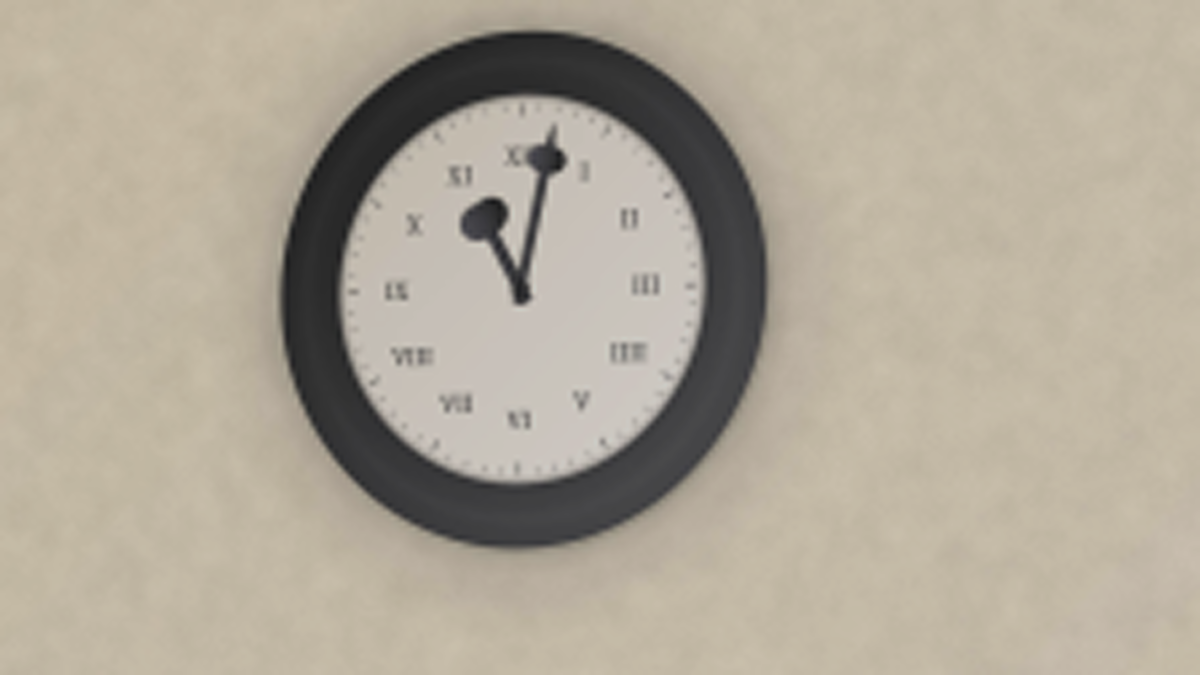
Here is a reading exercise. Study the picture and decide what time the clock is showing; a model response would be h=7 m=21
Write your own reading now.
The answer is h=11 m=2
